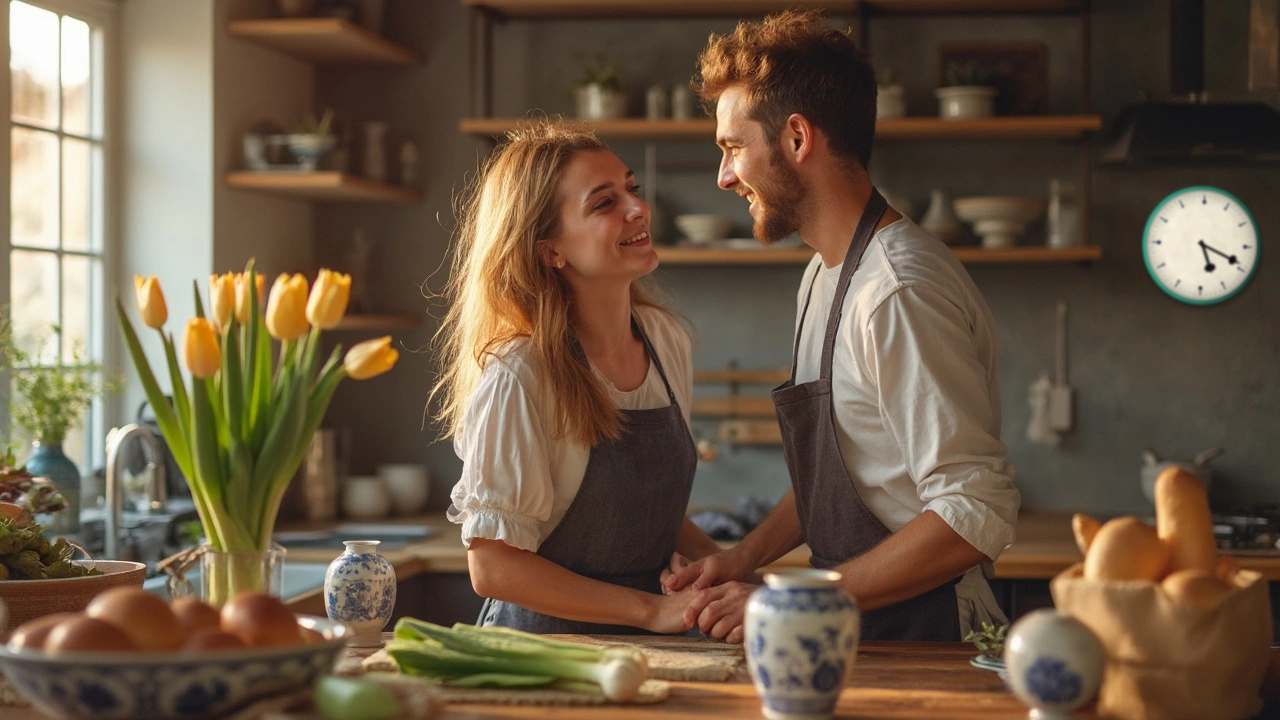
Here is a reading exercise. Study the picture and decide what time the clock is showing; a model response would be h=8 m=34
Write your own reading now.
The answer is h=5 m=19
